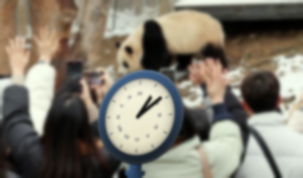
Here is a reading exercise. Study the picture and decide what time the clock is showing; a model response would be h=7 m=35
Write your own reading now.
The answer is h=1 m=9
